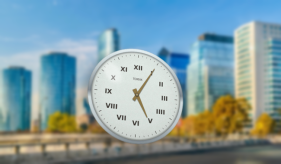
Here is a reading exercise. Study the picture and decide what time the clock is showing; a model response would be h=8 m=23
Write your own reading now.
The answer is h=5 m=5
